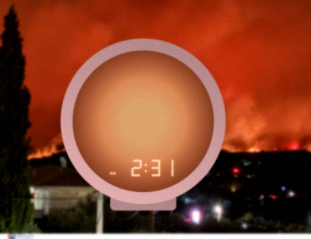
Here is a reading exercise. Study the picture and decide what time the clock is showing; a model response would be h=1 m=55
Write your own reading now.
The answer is h=2 m=31
